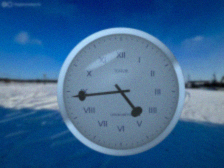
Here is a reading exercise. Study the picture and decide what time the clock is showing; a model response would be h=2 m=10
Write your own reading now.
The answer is h=4 m=44
